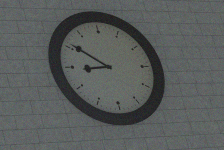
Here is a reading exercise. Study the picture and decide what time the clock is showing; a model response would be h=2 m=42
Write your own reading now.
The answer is h=8 m=51
